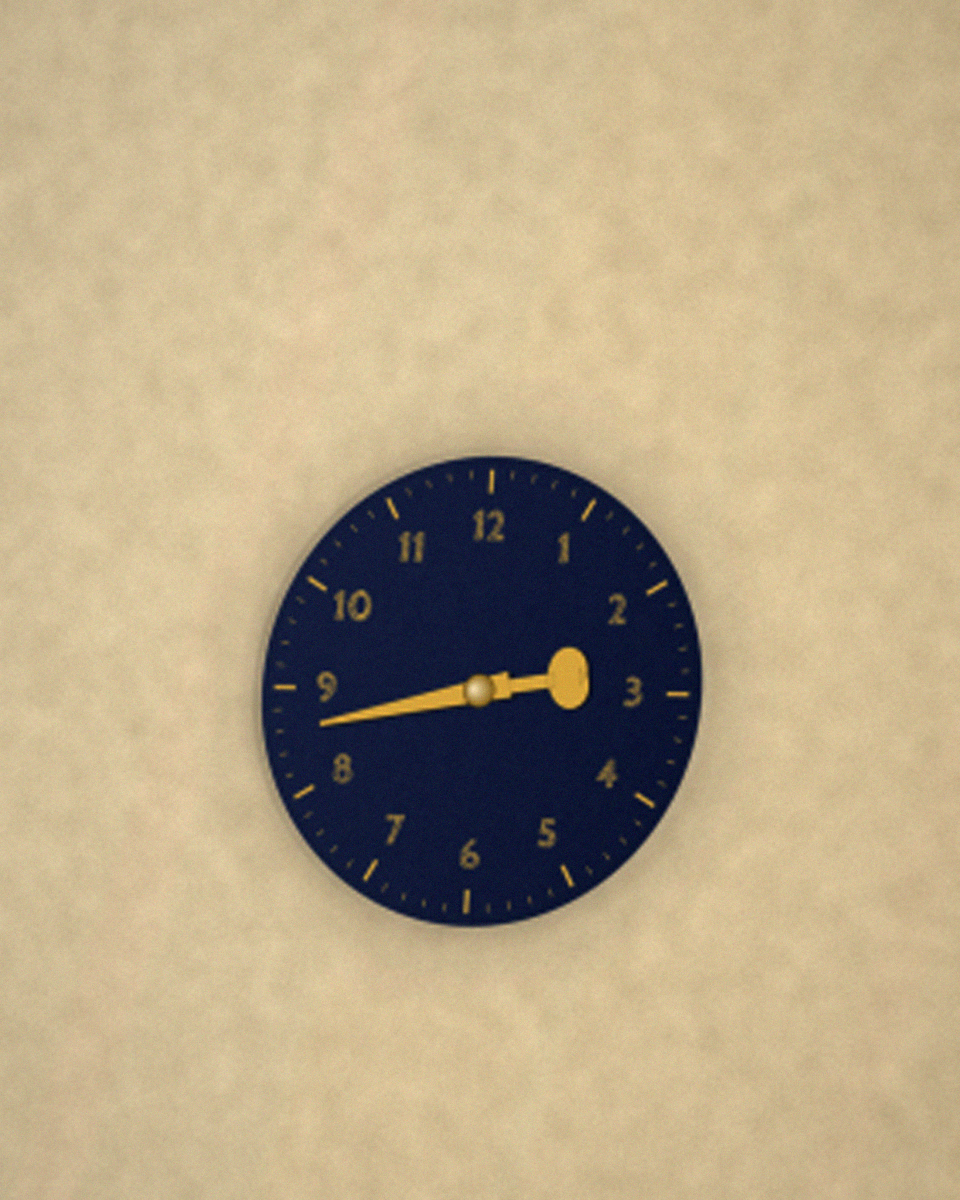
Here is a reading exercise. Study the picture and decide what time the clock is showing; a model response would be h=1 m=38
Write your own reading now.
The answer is h=2 m=43
